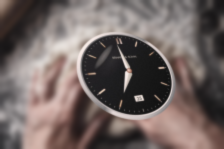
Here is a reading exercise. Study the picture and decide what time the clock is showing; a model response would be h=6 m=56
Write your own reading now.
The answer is h=6 m=59
